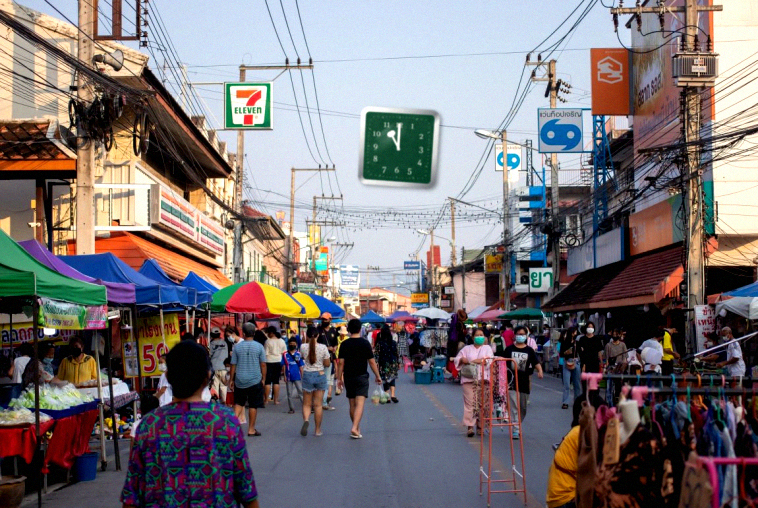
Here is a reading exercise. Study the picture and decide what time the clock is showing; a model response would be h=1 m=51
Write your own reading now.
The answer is h=11 m=0
